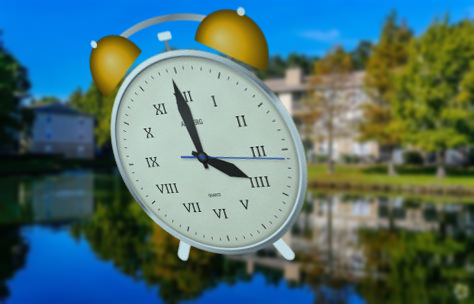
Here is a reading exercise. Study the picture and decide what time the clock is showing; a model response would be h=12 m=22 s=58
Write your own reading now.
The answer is h=3 m=59 s=16
